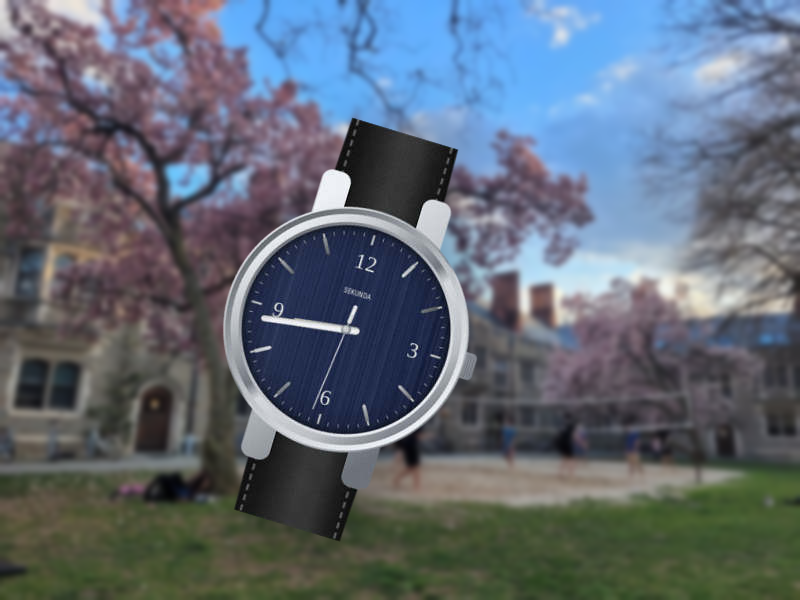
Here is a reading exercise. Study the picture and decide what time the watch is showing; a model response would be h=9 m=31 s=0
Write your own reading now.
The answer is h=8 m=43 s=31
